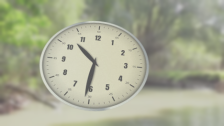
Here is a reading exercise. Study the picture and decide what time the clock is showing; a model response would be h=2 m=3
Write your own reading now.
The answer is h=10 m=31
